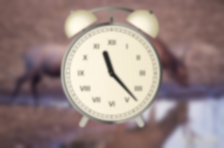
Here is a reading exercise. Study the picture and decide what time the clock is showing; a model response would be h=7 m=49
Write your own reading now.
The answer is h=11 m=23
